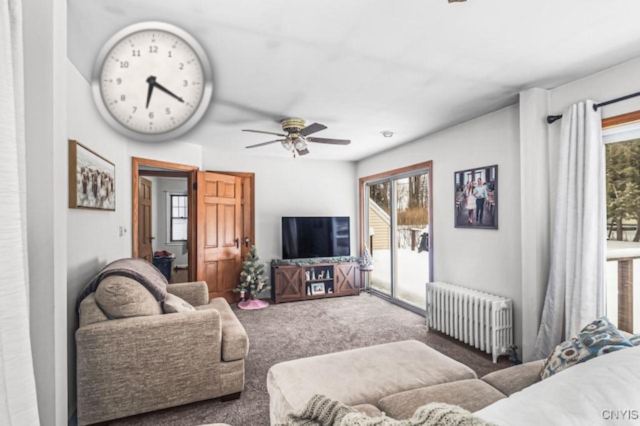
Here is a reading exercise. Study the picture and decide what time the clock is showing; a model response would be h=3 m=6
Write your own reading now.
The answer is h=6 m=20
